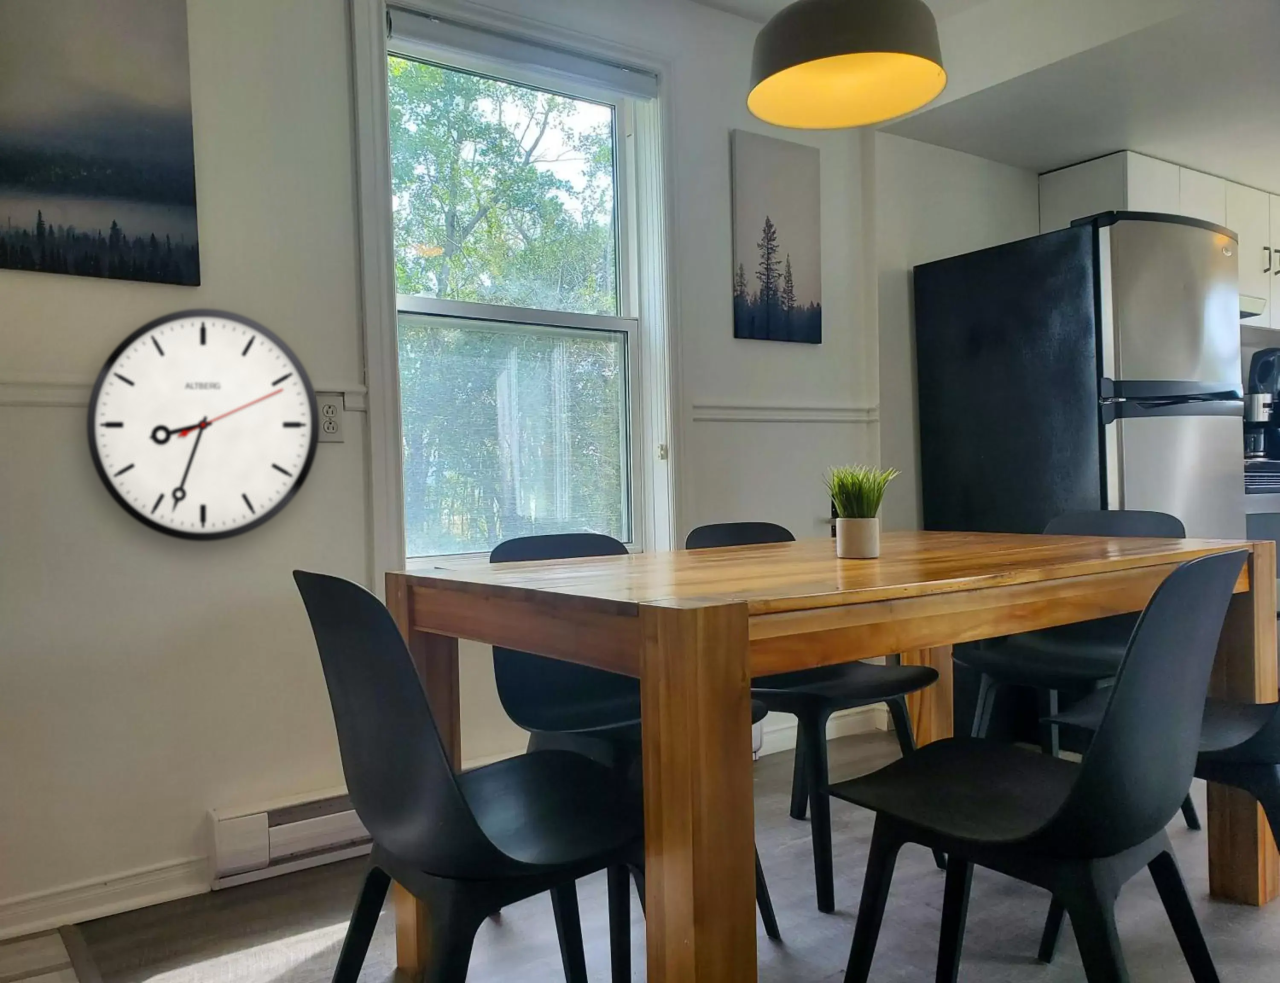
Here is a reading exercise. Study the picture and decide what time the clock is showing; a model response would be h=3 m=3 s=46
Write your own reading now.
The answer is h=8 m=33 s=11
